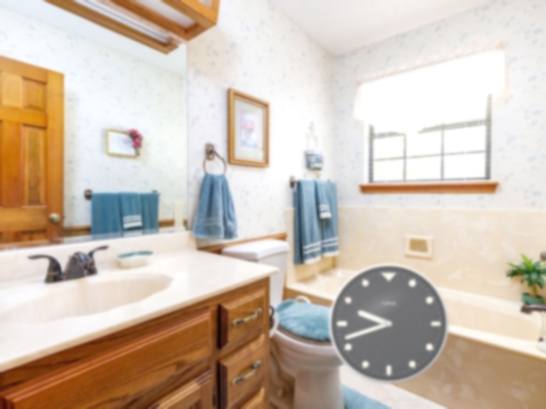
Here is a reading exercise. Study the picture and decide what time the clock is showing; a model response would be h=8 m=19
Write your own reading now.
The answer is h=9 m=42
